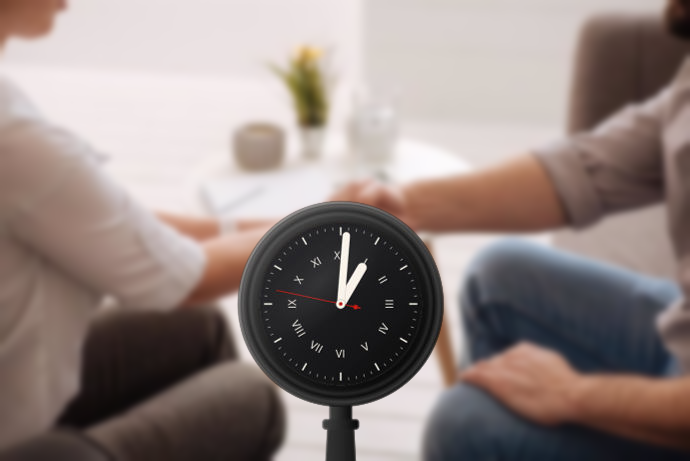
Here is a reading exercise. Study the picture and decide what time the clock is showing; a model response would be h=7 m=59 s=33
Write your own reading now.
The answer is h=1 m=0 s=47
